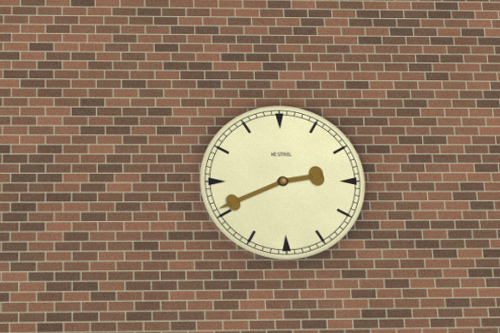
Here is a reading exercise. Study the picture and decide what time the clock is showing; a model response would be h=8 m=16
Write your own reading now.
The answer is h=2 m=41
